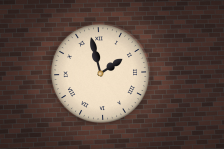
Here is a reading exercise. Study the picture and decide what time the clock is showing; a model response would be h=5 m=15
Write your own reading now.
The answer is h=1 m=58
